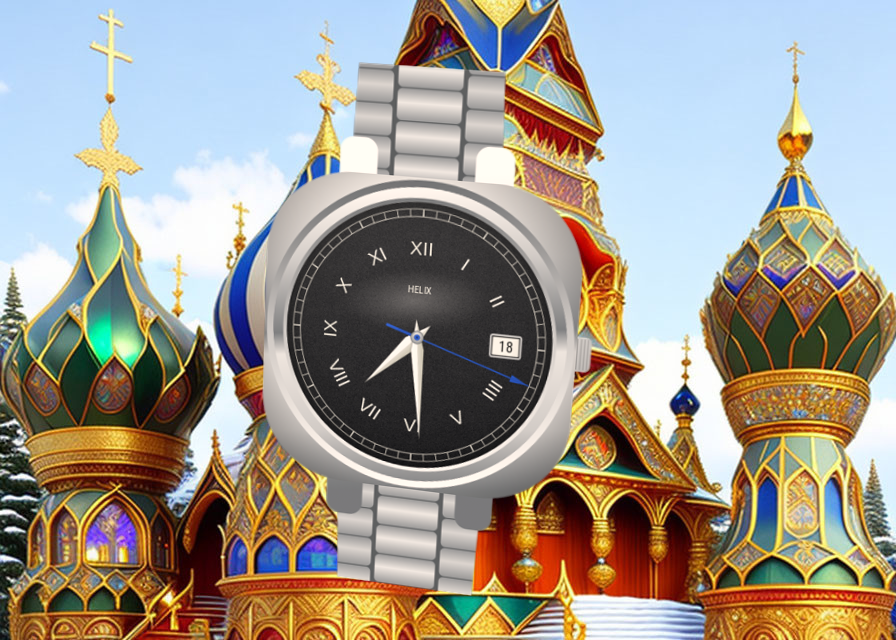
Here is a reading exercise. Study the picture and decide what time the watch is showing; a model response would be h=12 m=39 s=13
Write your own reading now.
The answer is h=7 m=29 s=18
